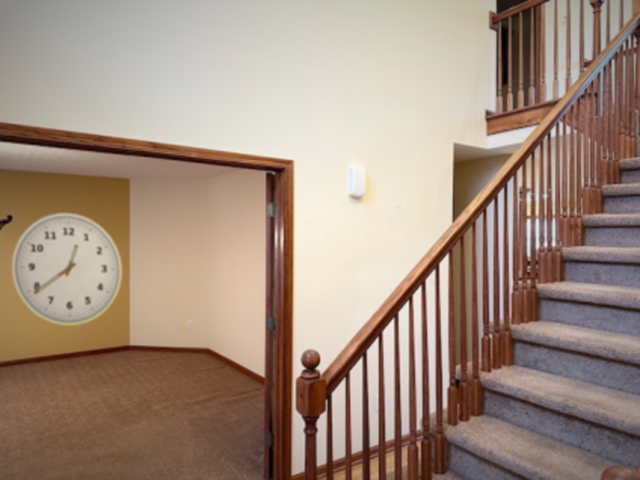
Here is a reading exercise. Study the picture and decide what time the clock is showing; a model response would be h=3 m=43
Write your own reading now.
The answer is h=12 m=39
